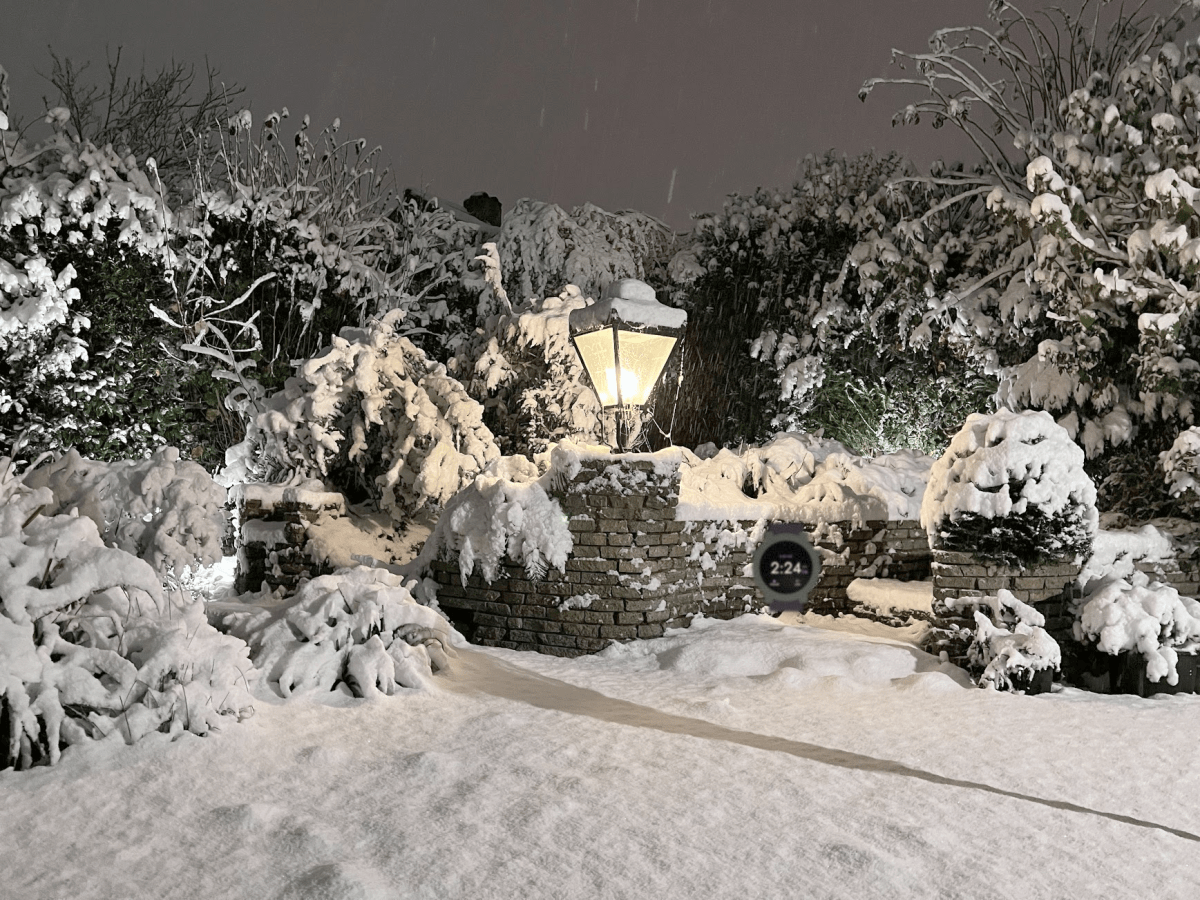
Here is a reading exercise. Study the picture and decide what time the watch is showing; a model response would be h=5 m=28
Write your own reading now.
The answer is h=2 m=24
